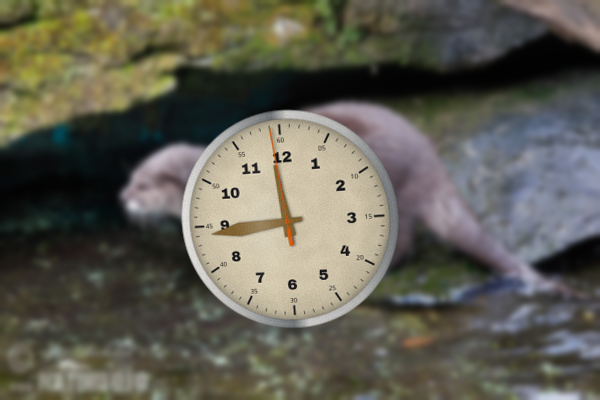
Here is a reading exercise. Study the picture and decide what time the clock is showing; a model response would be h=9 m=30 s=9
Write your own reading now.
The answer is h=11 m=43 s=59
